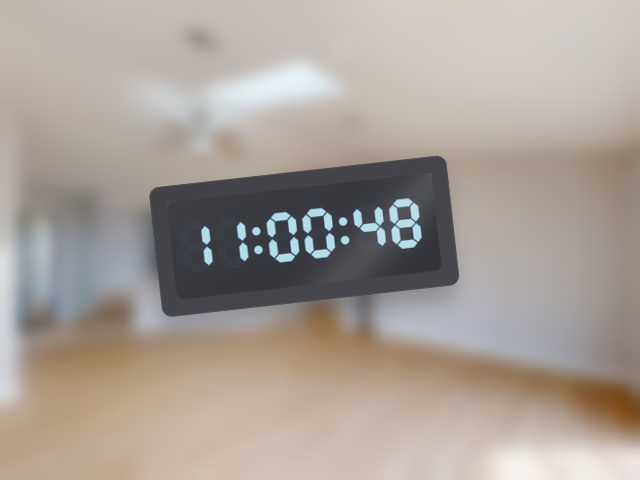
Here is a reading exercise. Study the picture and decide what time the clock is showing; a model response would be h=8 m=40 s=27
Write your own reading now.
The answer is h=11 m=0 s=48
